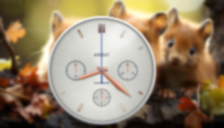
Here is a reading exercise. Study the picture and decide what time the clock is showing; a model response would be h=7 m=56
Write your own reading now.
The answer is h=8 m=22
